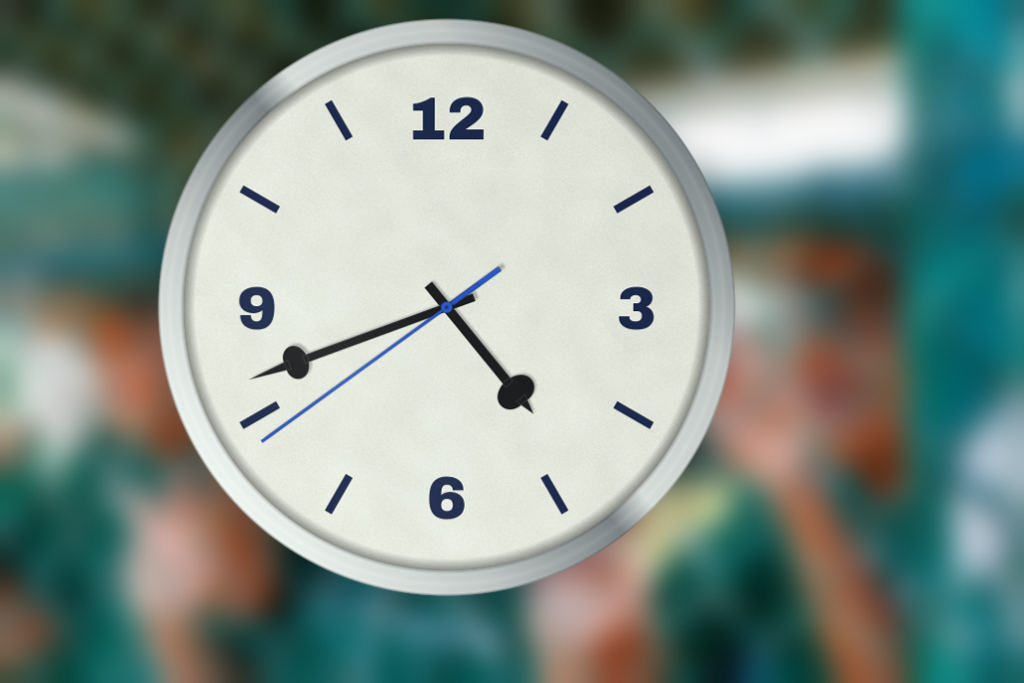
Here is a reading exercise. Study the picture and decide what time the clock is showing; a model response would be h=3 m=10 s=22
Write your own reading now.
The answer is h=4 m=41 s=39
